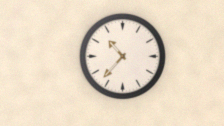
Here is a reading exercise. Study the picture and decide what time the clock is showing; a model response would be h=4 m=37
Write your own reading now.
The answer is h=10 m=37
